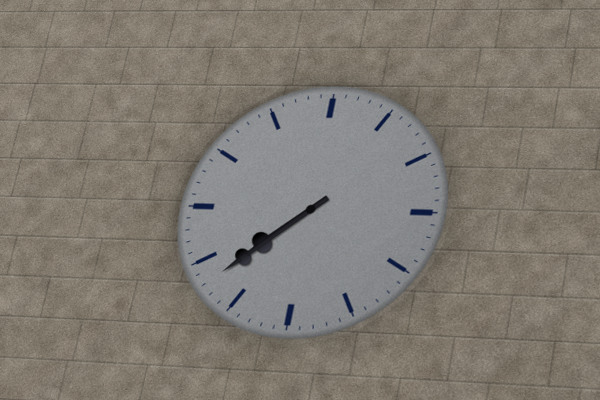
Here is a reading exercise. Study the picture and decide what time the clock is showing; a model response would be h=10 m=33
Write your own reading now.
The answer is h=7 m=38
